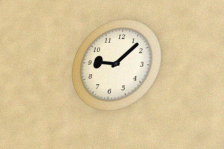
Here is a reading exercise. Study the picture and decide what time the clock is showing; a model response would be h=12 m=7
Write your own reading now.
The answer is h=9 m=7
